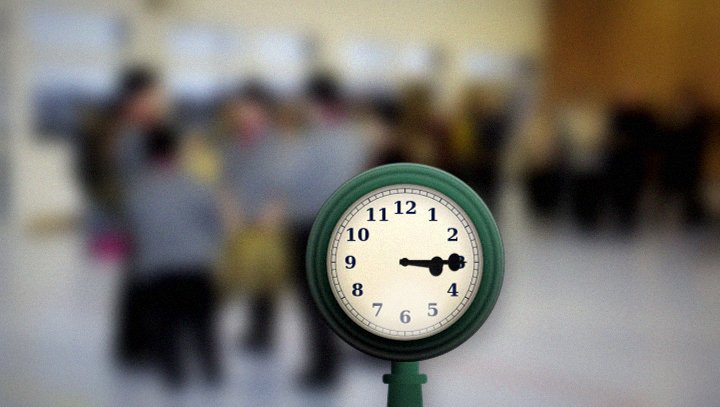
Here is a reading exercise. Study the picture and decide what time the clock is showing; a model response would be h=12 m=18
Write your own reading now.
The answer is h=3 m=15
